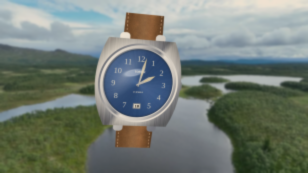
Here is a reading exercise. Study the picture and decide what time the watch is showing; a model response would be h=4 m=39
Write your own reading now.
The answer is h=2 m=2
